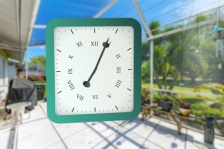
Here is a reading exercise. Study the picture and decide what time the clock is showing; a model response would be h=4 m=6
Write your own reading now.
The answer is h=7 m=4
